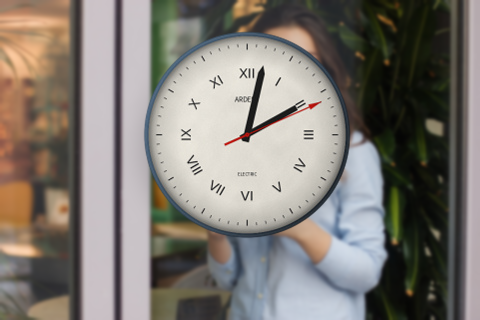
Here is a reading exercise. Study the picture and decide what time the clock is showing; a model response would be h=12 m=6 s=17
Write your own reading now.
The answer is h=2 m=2 s=11
